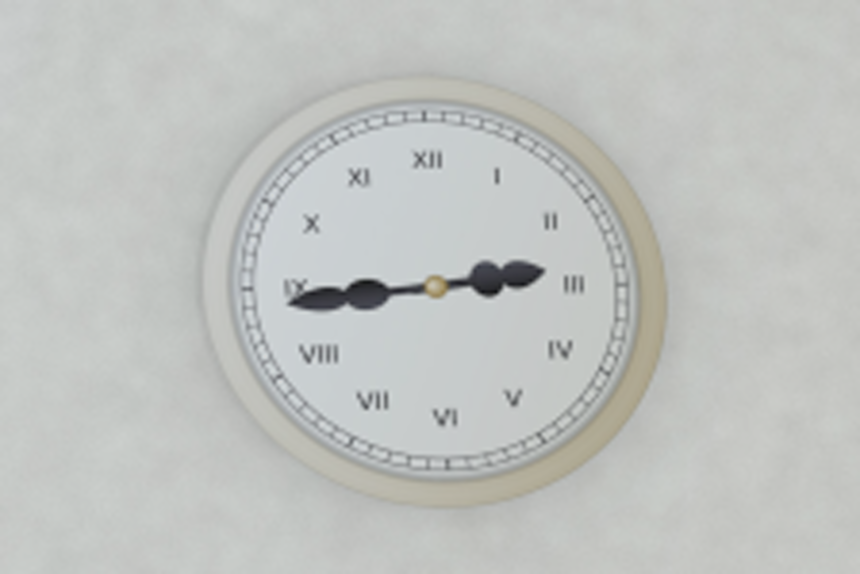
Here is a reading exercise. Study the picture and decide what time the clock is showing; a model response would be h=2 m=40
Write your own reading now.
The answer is h=2 m=44
